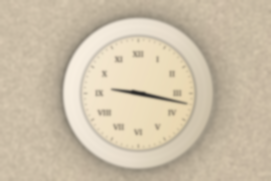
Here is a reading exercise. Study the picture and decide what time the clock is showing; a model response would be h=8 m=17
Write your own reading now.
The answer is h=9 m=17
